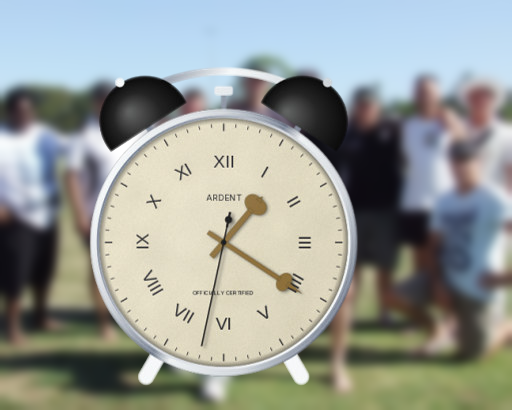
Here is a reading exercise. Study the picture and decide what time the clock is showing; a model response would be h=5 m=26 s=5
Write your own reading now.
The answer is h=1 m=20 s=32
